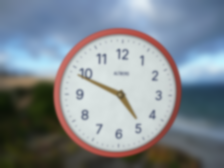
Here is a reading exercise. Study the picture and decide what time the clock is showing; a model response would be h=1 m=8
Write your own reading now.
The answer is h=4 m=49
